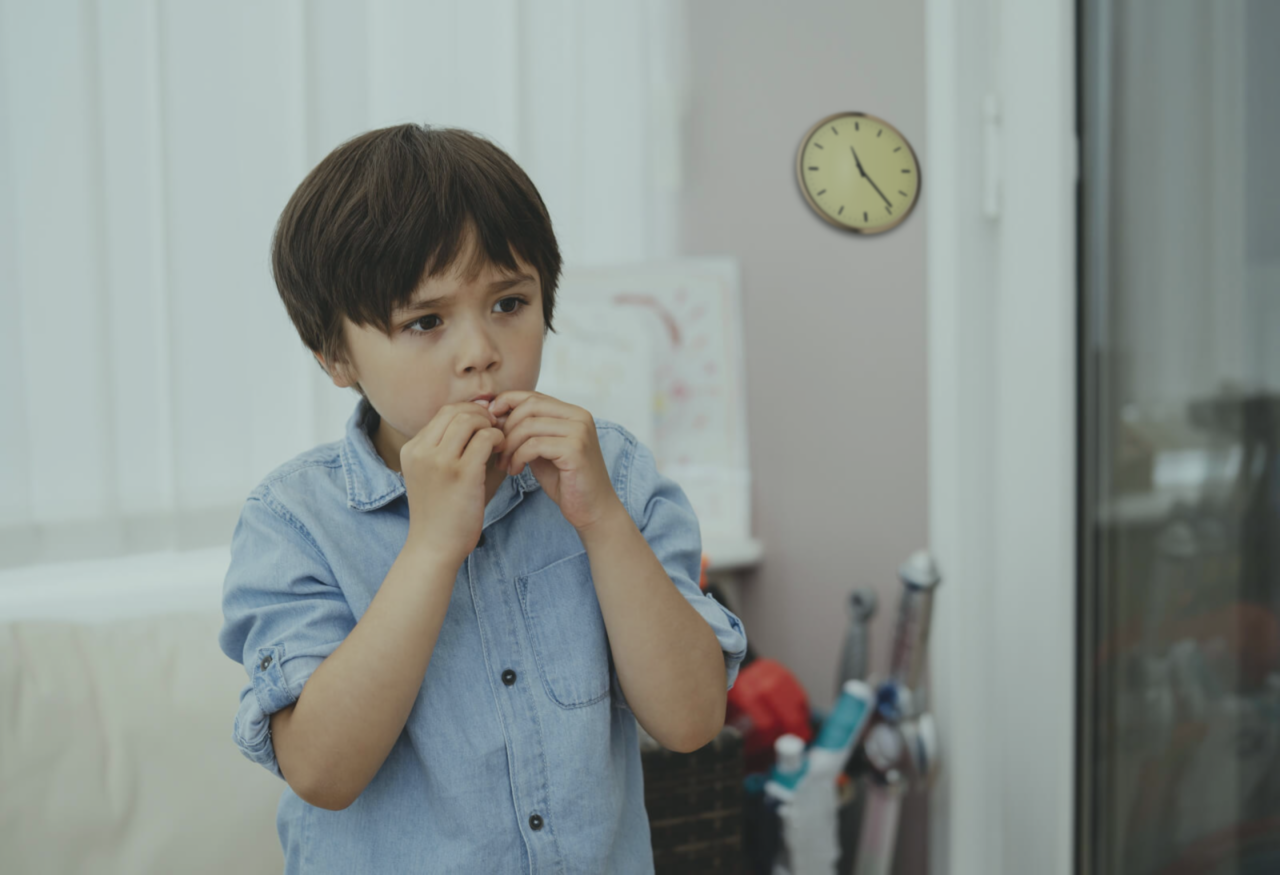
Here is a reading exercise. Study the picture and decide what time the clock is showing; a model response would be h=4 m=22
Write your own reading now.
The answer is h=11 m=24
